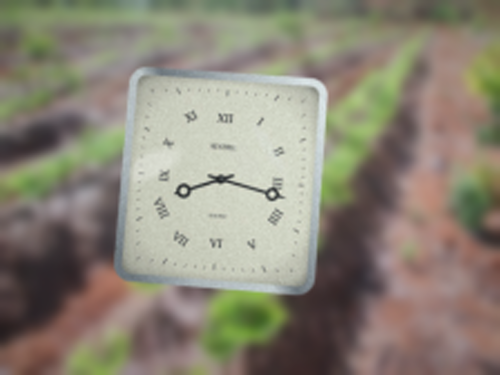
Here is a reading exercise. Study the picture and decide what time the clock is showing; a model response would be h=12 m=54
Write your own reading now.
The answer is h=8 m=17
